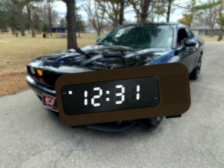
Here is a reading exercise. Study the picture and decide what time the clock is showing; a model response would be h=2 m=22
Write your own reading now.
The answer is h=12 m=31
